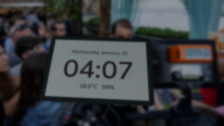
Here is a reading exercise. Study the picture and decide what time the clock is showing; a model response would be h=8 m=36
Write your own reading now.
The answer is h=4 m=7
